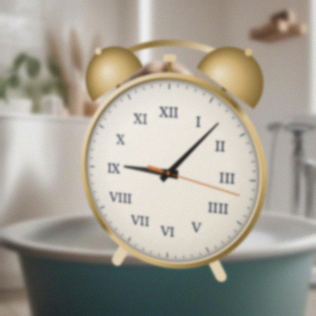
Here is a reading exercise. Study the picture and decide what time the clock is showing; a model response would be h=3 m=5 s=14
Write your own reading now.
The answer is h=9 m=7 s=17
